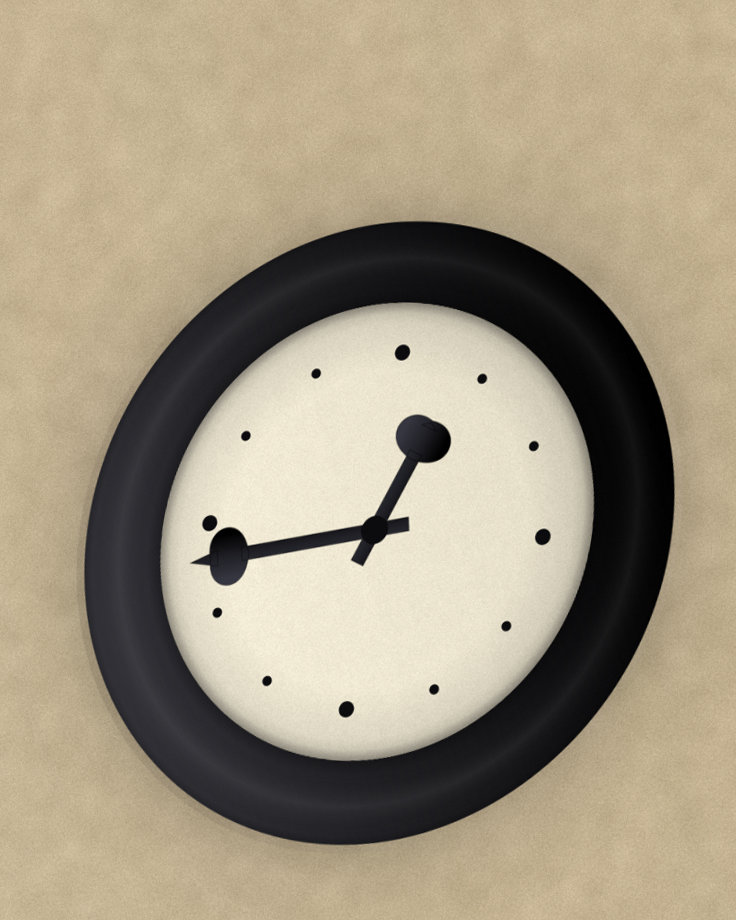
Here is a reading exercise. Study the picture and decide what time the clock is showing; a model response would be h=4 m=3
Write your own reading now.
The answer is h=12 m=43
